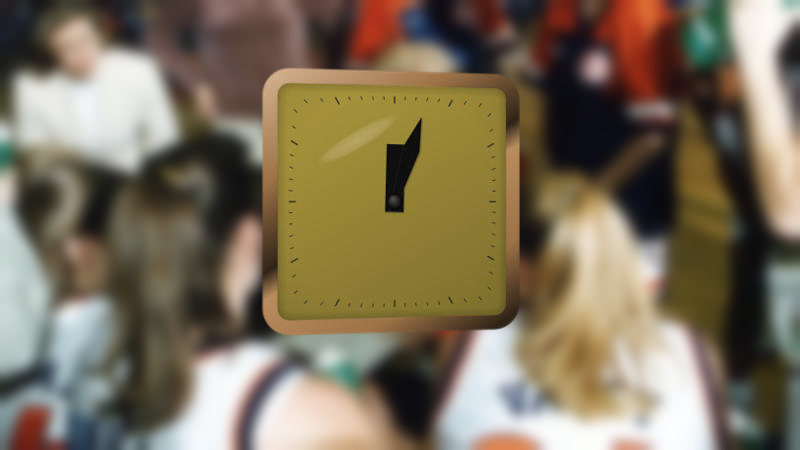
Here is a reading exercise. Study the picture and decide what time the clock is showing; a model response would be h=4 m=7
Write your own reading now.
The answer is h=12 m=3
